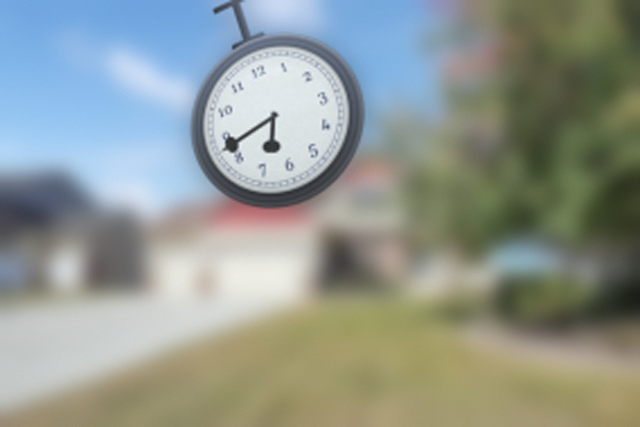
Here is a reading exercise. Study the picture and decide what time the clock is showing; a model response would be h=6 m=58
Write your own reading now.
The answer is h=6 m=43
